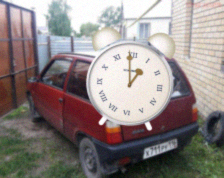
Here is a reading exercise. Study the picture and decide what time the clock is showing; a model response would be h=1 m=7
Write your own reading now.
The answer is h=12 m=59
